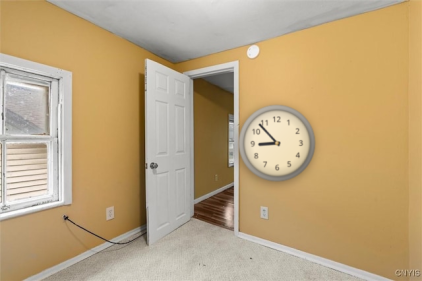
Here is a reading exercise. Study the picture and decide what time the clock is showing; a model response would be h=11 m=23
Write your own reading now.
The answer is h=8 m=53
